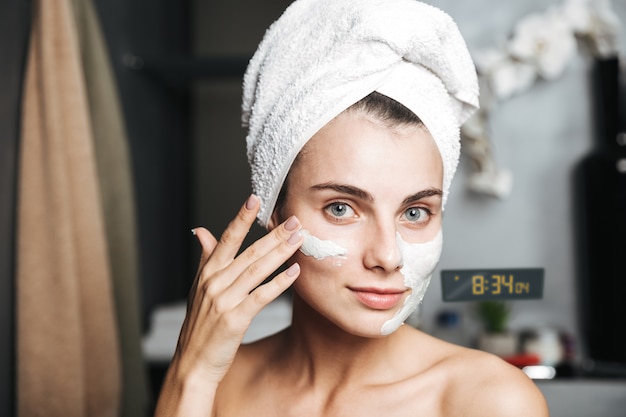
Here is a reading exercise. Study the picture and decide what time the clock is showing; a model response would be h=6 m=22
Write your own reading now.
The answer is h=8 m=34
